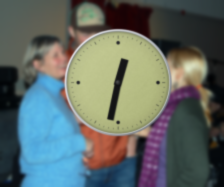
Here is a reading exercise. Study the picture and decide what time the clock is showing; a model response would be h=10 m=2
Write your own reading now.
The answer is h=12 m=32
